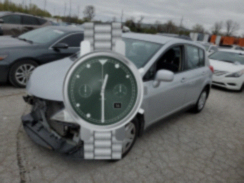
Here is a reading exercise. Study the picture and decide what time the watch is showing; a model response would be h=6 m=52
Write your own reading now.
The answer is h=12 m=30
